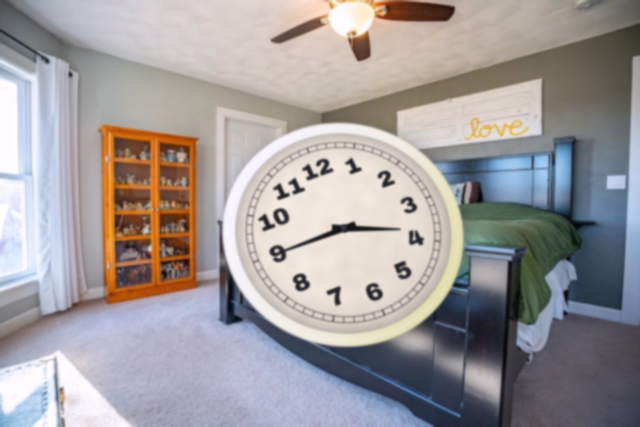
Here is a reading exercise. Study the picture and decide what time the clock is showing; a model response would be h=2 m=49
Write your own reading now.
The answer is h=3 m=45
